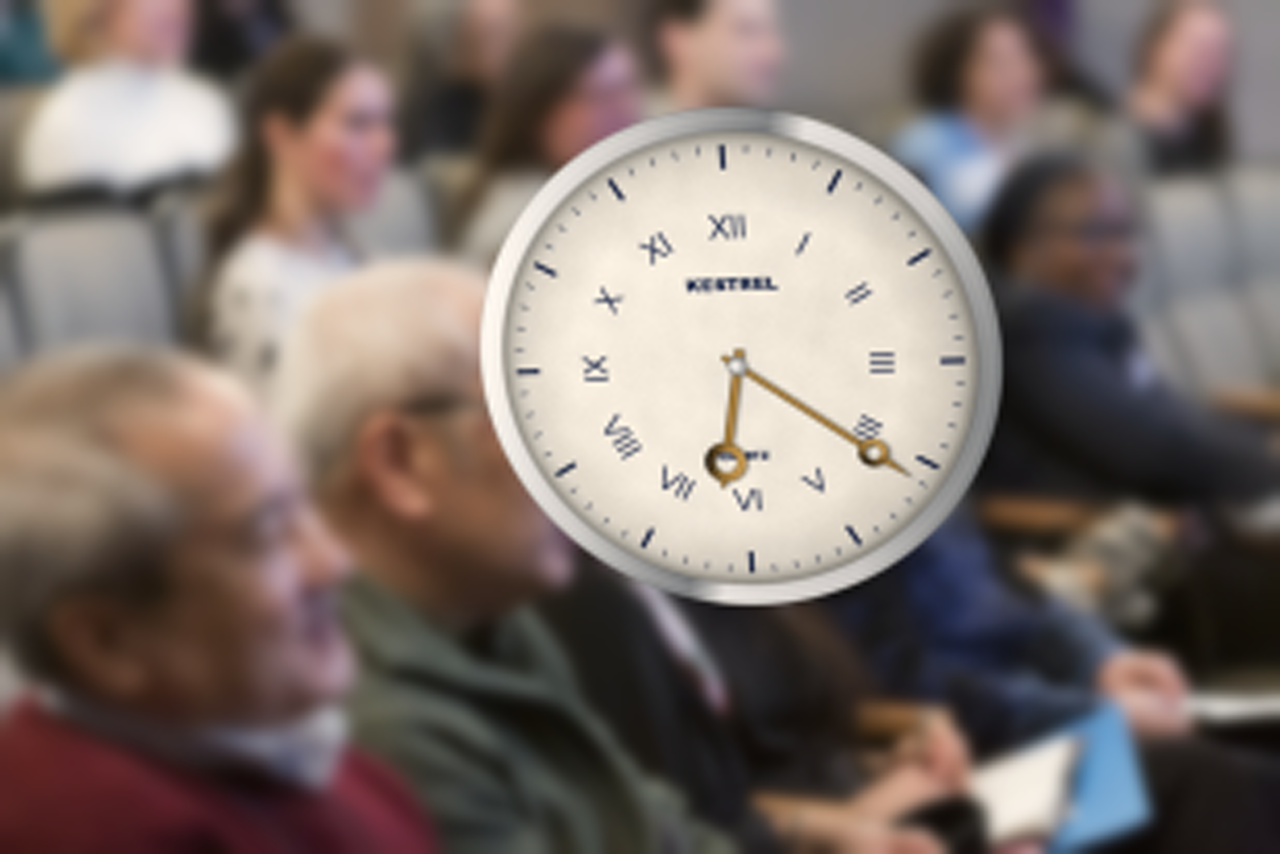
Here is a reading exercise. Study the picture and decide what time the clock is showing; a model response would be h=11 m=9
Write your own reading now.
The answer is h=6 m=21
